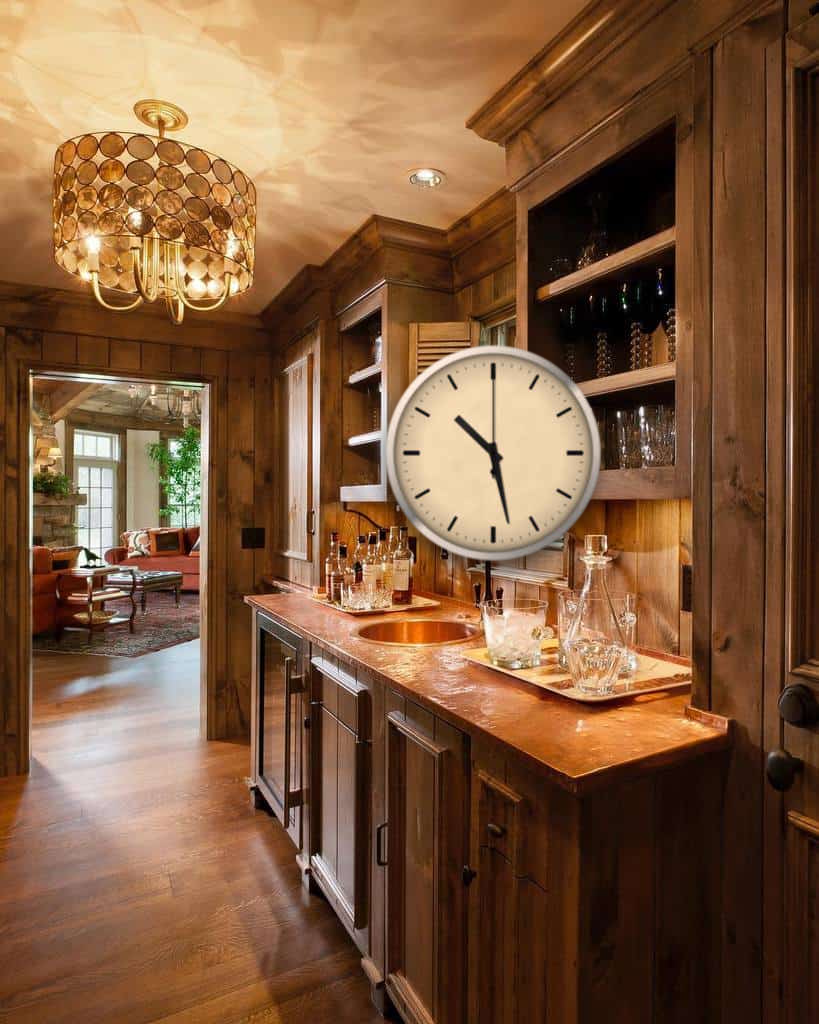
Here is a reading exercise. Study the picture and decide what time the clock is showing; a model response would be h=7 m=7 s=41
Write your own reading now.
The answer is h=10 m=28 s=0
